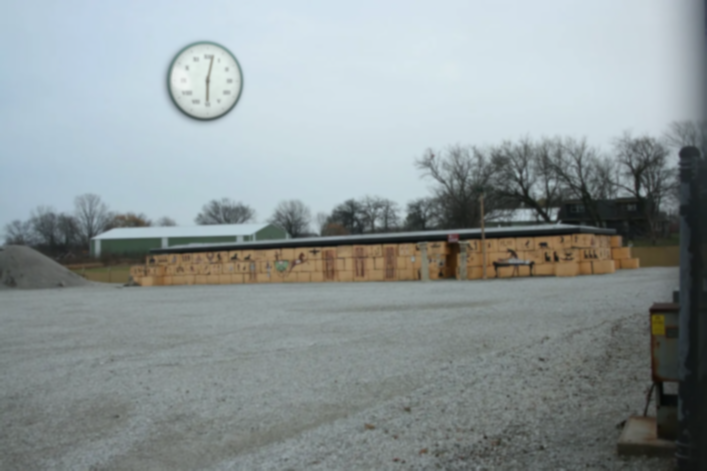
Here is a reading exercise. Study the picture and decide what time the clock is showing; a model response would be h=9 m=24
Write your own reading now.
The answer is h=6 m=2
